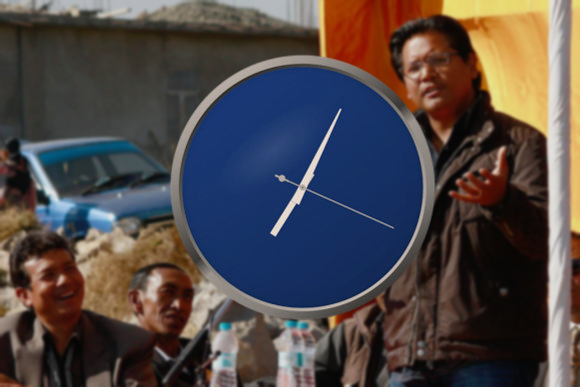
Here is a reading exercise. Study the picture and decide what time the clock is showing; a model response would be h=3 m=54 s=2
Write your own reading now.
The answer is h=7 m=4 s=19
